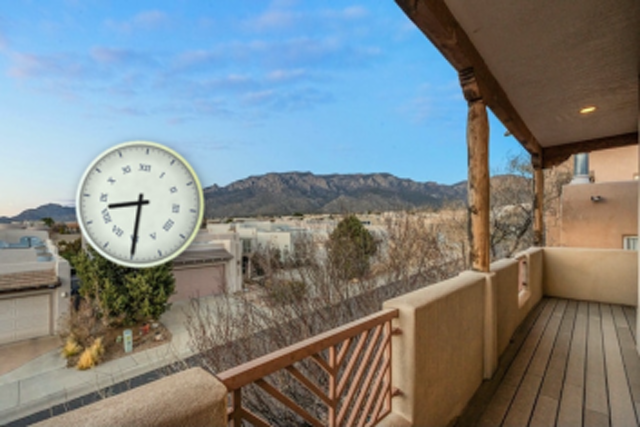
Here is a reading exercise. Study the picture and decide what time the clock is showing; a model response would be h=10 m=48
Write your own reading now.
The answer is h=8 m=30
